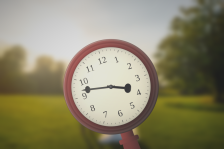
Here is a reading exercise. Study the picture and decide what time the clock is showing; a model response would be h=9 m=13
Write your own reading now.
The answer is h=3 m=47
